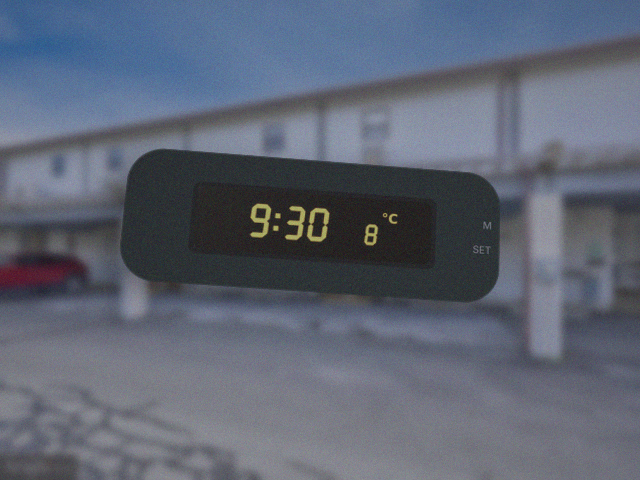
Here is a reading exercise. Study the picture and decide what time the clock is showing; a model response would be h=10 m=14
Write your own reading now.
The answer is h=9 m=30
